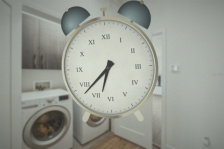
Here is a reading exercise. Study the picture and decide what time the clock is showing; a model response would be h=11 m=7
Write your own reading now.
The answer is h=6 m=38
